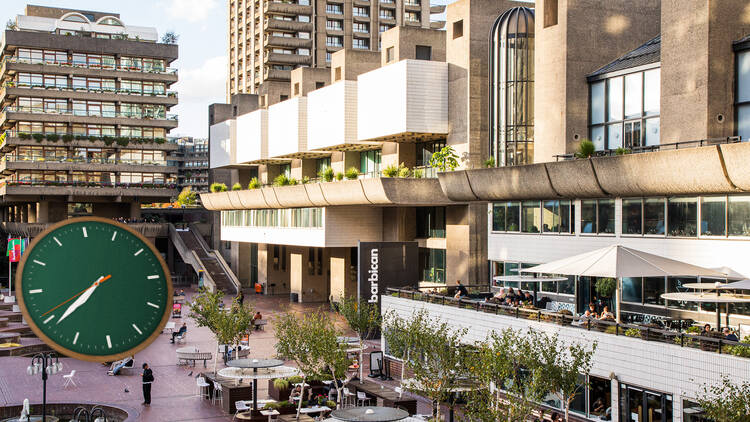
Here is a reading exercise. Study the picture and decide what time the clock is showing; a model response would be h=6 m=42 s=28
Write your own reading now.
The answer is h=7 m=38 s=41
